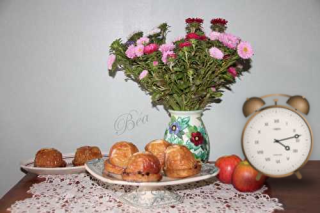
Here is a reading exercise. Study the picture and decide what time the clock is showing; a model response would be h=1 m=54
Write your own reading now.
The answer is h=4 m=13
